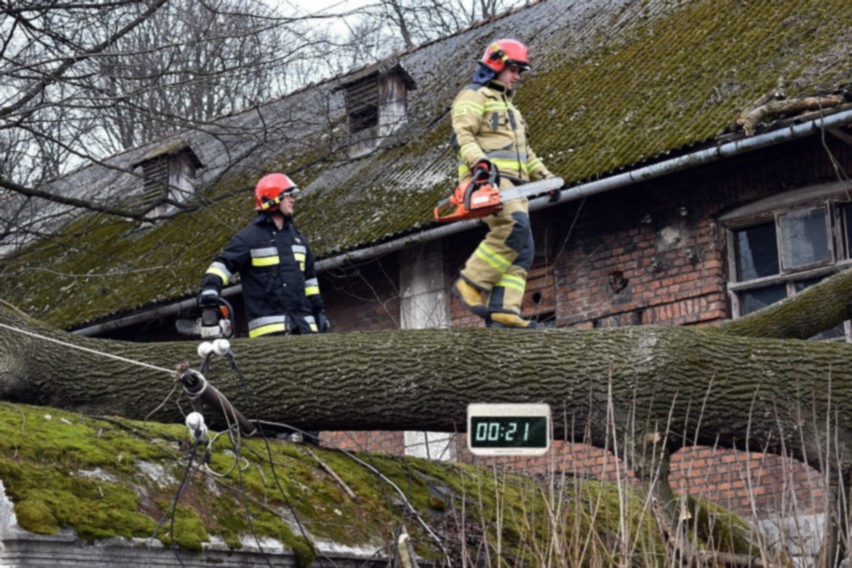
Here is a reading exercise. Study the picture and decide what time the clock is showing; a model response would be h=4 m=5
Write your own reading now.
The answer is h=0 m=21
